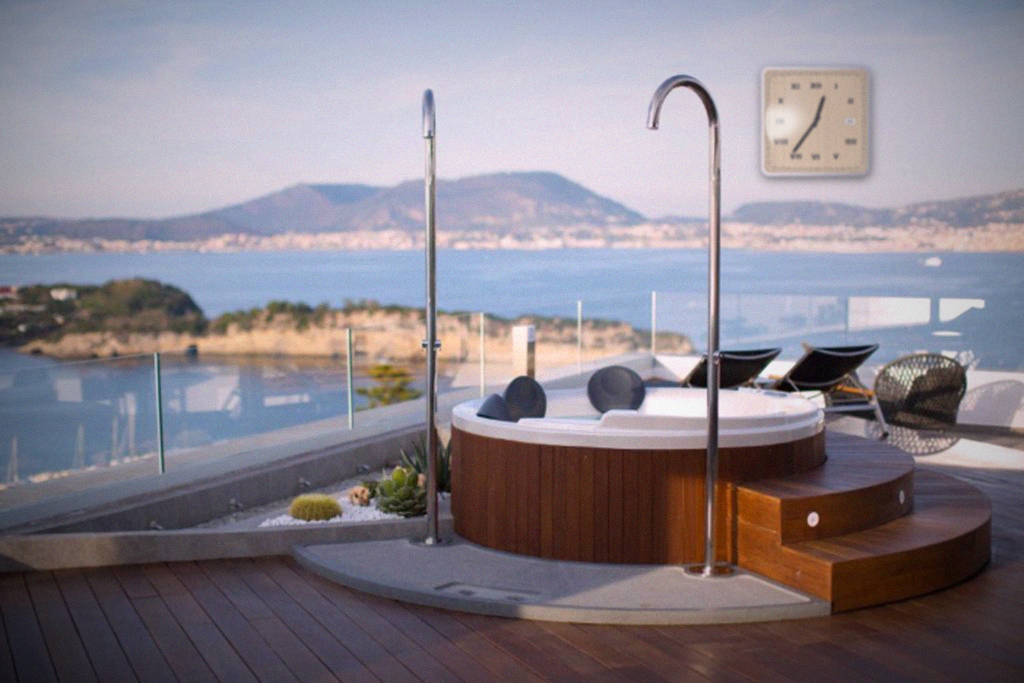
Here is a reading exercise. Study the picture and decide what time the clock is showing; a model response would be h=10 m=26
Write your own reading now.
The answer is h=12 m=36
